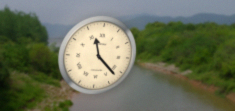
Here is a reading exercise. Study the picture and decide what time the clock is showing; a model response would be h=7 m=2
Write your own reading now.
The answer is h=11 m=22
